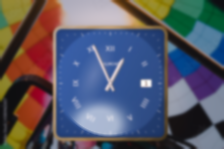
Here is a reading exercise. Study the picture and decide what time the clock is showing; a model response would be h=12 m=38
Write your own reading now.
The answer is h=12 m=56
